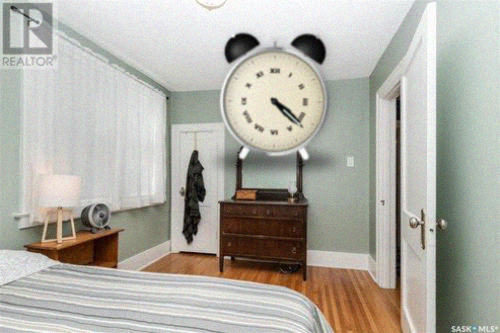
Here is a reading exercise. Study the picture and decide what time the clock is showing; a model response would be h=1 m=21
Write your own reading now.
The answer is h=4 m=22
